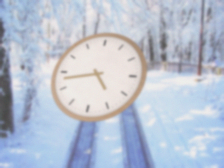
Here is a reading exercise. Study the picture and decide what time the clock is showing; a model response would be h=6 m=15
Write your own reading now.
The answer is h=4 m=43
